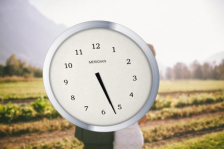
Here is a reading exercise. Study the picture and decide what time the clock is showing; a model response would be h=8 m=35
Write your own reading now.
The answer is h=5 m=27
